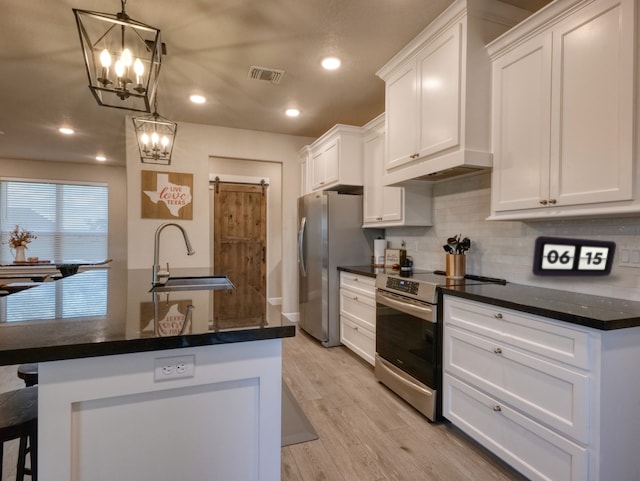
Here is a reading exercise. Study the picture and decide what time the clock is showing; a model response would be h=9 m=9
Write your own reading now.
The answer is h=6 m=15
